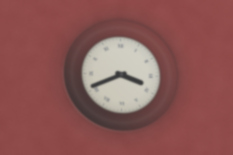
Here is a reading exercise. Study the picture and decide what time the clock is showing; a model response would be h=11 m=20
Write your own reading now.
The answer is h=3 m=41
